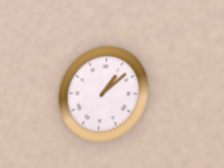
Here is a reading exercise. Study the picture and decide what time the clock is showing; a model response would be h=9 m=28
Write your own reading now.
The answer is h=1 m=8
